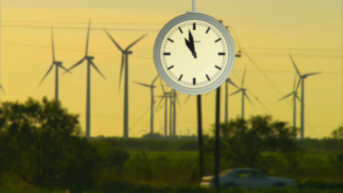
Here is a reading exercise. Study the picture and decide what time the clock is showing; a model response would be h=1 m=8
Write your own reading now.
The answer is h=10 m=58
